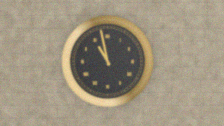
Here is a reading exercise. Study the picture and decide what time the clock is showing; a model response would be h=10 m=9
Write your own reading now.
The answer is h=10 m=58
